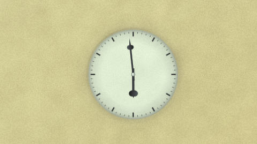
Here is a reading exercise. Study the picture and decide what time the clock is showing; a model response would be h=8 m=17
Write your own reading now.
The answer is h=5 m=59
